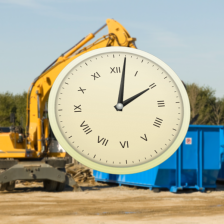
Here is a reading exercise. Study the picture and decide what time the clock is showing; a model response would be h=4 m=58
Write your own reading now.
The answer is h=2 m=2
